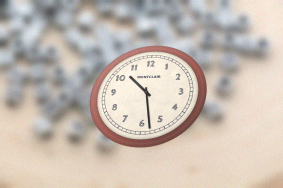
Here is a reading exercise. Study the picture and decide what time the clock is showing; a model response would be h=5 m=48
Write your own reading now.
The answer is h=10 m=28
